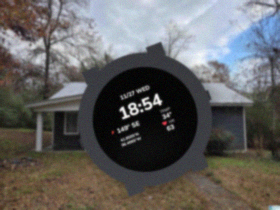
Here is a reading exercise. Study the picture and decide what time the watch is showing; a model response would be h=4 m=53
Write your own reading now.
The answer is h=18 m=54
